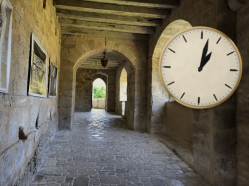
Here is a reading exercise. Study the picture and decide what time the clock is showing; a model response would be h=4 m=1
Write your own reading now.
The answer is h=1 m=2
